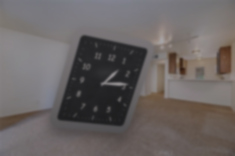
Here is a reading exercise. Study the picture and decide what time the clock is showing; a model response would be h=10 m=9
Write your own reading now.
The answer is h=1 m=14
